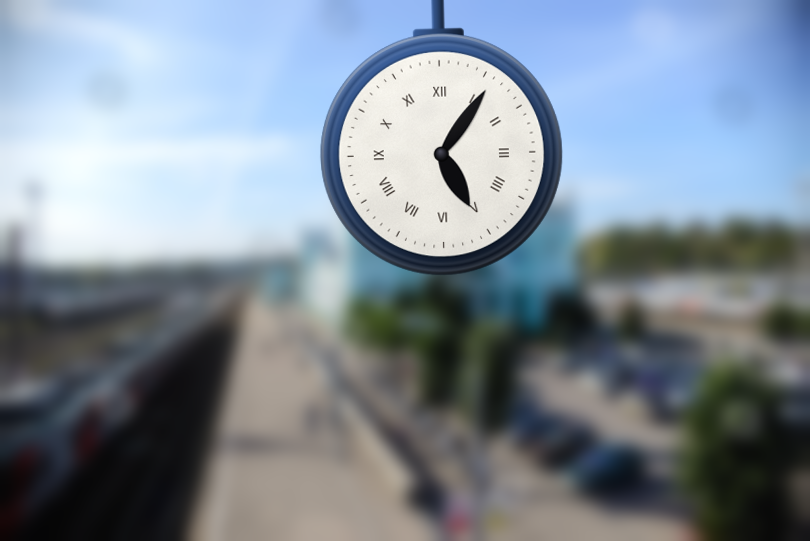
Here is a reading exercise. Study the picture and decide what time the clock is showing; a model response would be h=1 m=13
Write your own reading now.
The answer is h=5 m=6
